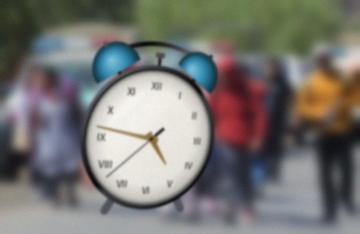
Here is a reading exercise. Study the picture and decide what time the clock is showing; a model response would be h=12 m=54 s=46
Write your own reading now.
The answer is h=4 m=46 s=38
